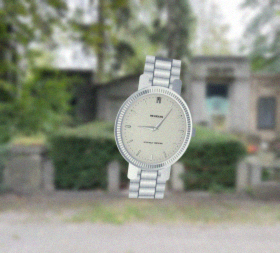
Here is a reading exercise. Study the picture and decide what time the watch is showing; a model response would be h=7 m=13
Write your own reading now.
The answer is h=9 m=6
